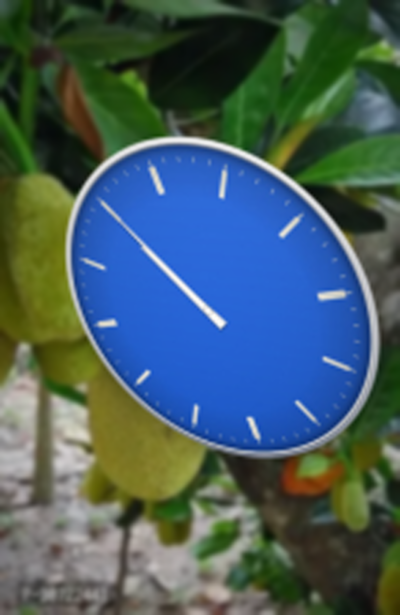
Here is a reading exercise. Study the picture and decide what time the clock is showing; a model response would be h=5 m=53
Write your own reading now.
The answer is h=10 m=55
